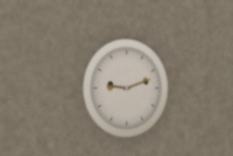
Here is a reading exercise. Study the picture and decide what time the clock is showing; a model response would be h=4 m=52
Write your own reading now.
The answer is h=9 m=12
